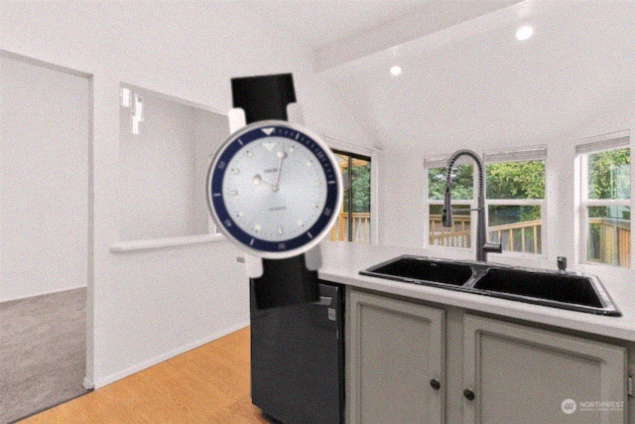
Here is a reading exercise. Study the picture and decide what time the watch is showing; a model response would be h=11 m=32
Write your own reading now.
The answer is h=10 m=3
